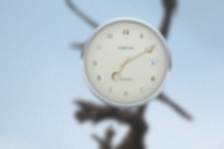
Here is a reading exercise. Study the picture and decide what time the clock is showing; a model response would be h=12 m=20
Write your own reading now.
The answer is h=7 m=10
